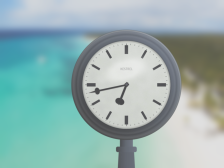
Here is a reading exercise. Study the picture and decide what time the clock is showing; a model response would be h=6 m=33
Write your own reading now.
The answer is h=6 m=43
